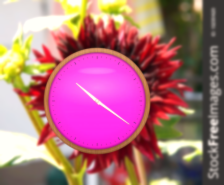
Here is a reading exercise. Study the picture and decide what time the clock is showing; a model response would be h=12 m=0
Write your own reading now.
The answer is h=10 m=21
